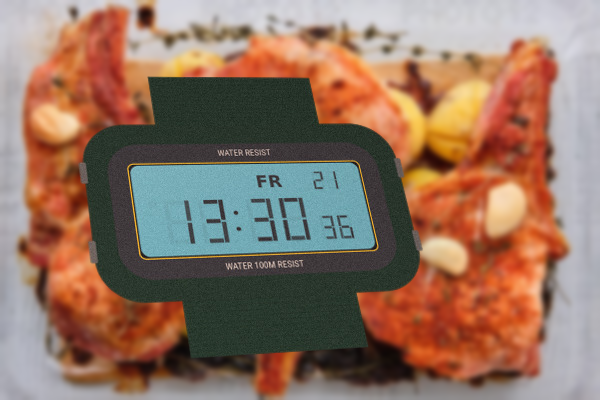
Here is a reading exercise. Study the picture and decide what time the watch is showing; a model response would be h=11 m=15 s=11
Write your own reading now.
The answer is h=13 m=30 s=36
